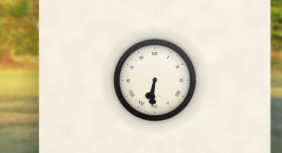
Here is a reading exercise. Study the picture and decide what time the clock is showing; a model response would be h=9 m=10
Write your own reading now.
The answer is h=6 m=31
